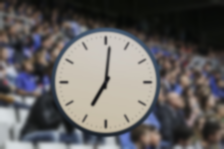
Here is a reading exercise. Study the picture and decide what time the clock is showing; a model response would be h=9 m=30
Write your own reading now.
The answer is h=7 m=1
